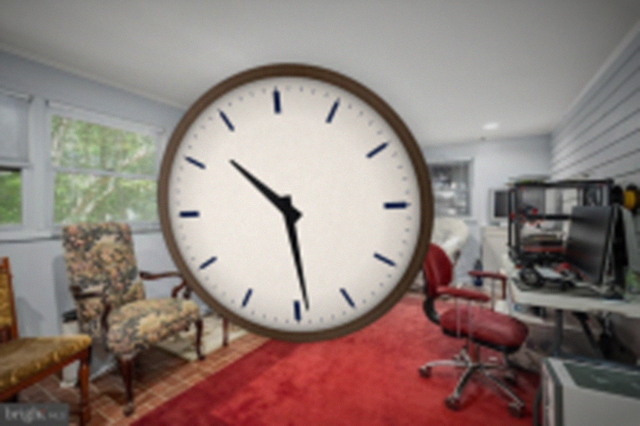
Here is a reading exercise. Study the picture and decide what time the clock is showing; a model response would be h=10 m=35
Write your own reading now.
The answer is h=10 m=29
